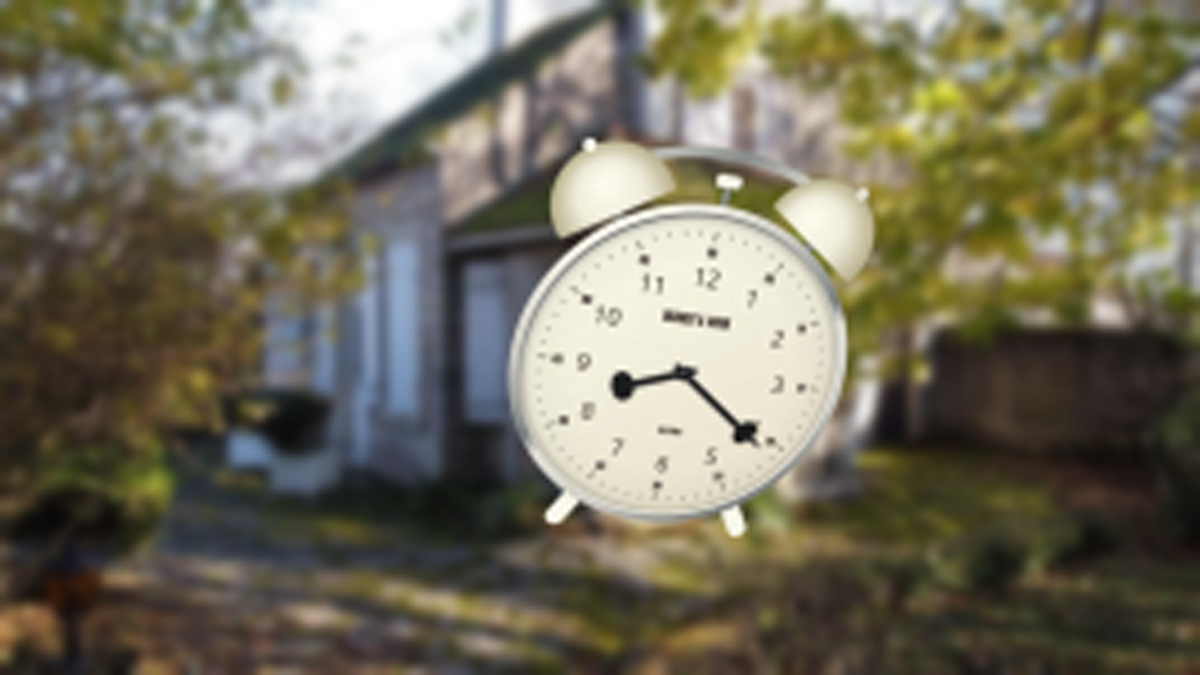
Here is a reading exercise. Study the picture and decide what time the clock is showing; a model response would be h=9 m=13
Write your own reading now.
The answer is h=8 m=21
